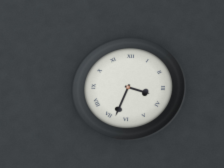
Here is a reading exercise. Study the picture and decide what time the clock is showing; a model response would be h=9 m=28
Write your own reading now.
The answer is h=3 m=33
